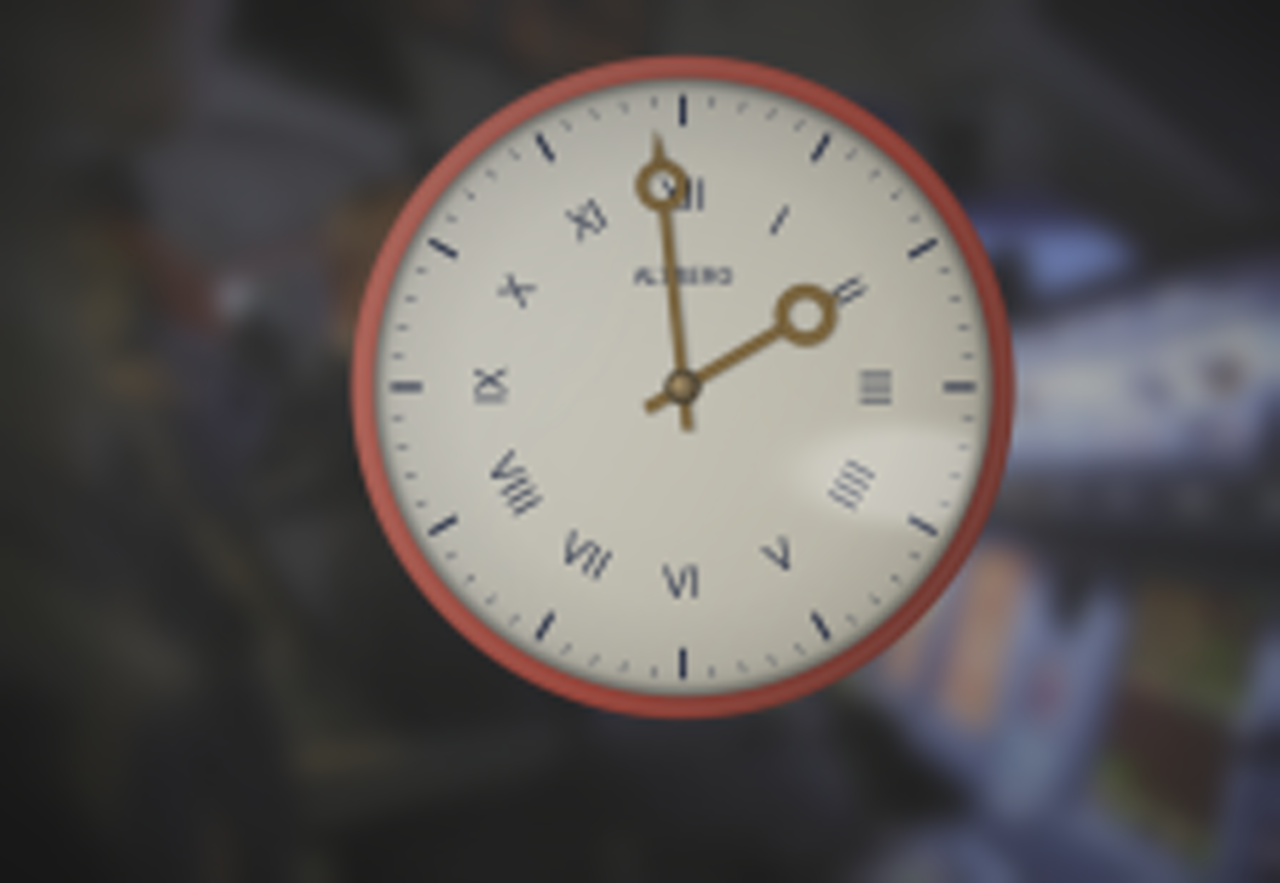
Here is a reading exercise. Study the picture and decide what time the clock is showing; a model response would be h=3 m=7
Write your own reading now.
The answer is h=1 m=59
